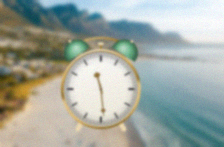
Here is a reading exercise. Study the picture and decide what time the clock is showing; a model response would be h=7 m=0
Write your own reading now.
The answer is h=11 m=29
